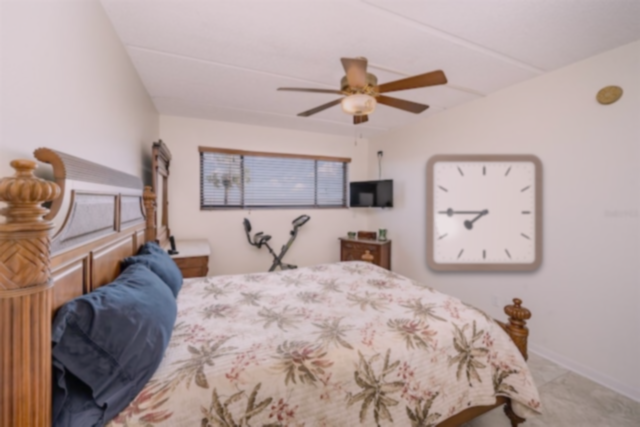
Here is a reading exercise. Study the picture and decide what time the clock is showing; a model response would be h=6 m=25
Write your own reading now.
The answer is h=7 m=45
